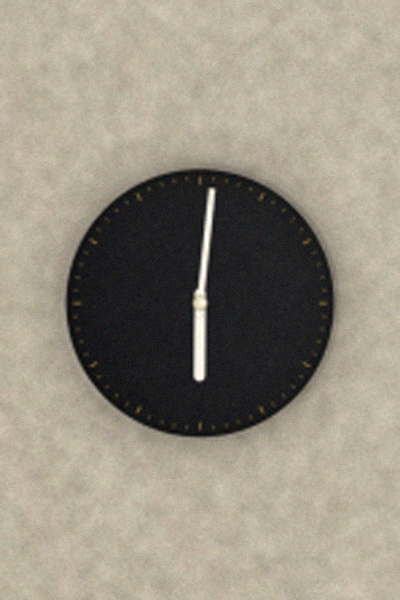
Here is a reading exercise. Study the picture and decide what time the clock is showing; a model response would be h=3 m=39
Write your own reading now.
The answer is h=6 m=1
